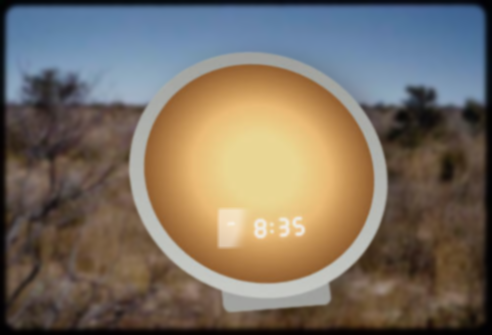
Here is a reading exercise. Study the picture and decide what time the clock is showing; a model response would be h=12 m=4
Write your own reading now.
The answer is h=8 m=35
